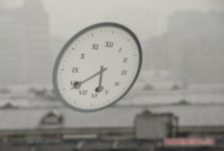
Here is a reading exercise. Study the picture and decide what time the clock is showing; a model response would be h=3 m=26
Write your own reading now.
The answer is h=5 m=39
